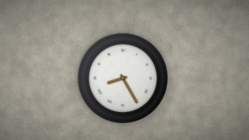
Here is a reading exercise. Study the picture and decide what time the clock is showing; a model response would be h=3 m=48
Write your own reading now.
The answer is h=8 m=25
